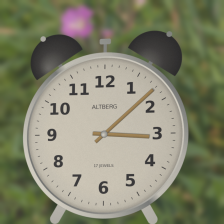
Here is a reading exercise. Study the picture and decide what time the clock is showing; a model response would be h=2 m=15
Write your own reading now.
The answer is h=3 m=8
